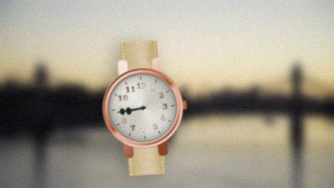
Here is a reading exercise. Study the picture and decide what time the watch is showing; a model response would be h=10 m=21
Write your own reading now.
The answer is h=8 m=44
